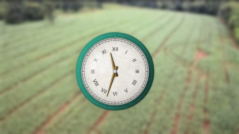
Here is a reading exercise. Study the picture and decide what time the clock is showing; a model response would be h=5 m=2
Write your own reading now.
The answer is h=11 m=33
